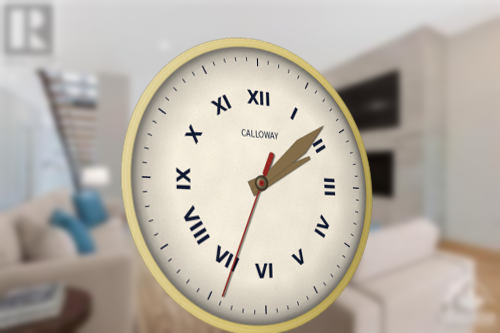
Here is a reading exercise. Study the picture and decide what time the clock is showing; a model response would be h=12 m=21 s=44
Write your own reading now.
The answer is h=2 m=8 s=34
